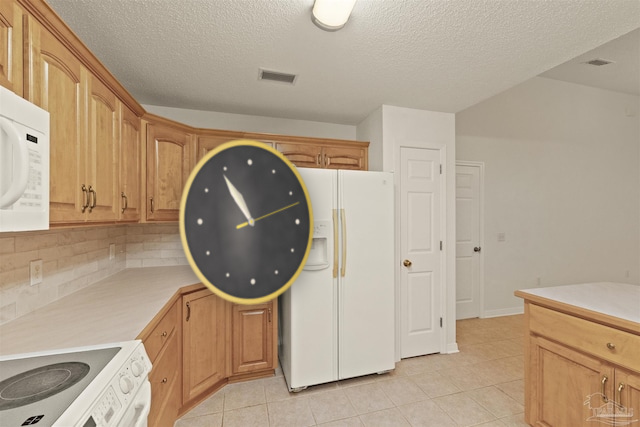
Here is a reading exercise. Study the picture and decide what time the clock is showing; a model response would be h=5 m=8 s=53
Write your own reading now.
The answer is h=10 m=54 s=12
